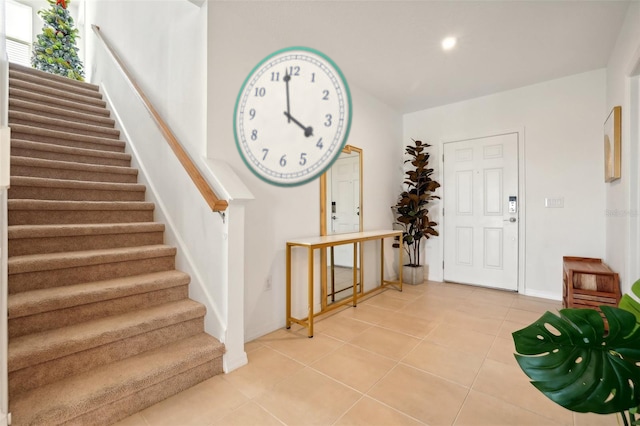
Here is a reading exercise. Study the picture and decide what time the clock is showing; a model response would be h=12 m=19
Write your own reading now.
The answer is h=3 m=58
